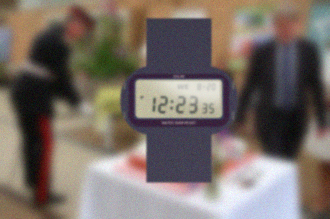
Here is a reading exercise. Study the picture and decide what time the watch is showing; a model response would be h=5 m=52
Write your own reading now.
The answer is h=12 m=23
